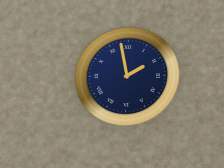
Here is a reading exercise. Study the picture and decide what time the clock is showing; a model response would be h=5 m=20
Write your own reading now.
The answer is h=1 m=58
